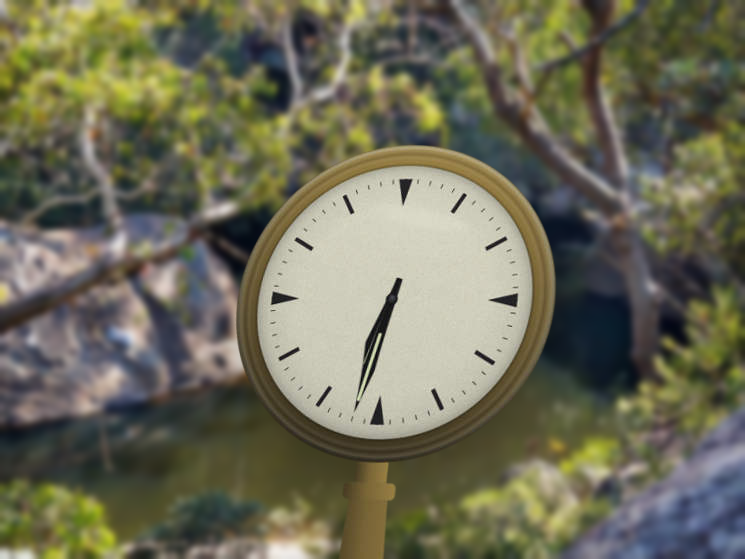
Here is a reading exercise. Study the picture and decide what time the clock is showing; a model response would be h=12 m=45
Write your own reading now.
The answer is h=6 m=32
